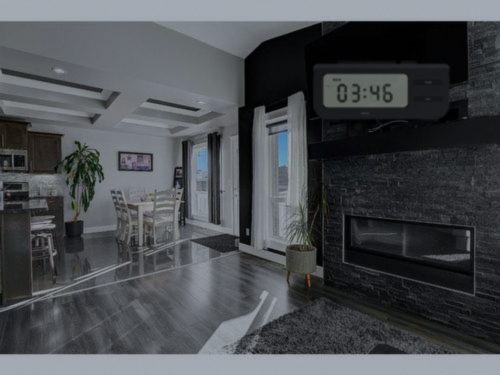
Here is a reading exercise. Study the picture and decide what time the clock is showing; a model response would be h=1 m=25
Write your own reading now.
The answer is h=3 m=46
